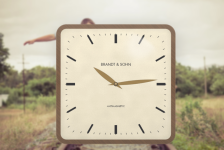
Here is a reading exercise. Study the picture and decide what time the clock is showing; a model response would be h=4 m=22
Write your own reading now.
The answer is h=10 m=14
